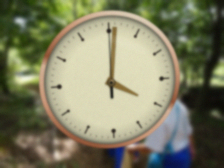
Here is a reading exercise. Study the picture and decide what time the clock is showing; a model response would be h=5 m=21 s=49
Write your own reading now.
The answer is h=4 m=1 s=0
